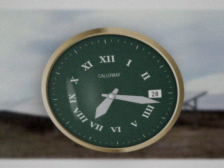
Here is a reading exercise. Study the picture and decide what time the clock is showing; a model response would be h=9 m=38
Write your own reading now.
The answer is h=7 m=17
